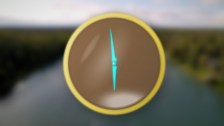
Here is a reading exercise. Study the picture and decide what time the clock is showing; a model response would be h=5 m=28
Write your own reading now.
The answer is h=5 m=59
